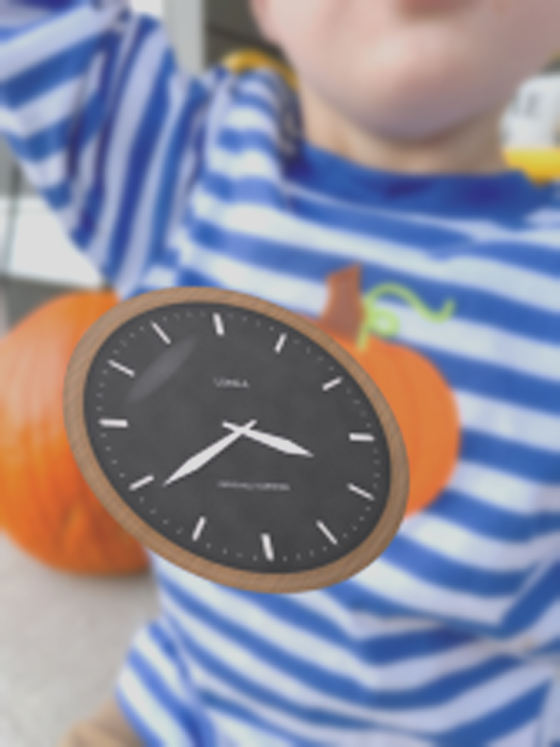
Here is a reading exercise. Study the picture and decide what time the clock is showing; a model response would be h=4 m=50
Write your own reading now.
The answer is h=3 m=39
